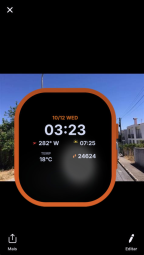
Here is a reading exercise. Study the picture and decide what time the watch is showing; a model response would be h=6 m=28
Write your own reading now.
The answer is h=3 m=23
